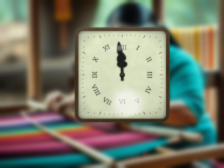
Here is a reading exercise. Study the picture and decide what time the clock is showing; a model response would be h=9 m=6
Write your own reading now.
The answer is h=11 m=59
